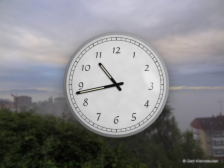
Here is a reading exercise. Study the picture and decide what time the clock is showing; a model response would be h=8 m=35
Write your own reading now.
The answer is h=10 m=43
